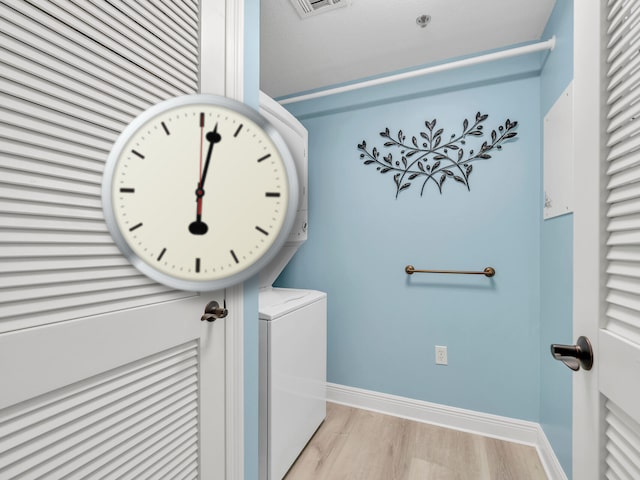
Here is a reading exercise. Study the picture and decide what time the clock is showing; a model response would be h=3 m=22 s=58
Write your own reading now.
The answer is h=6 m=2 s=0
